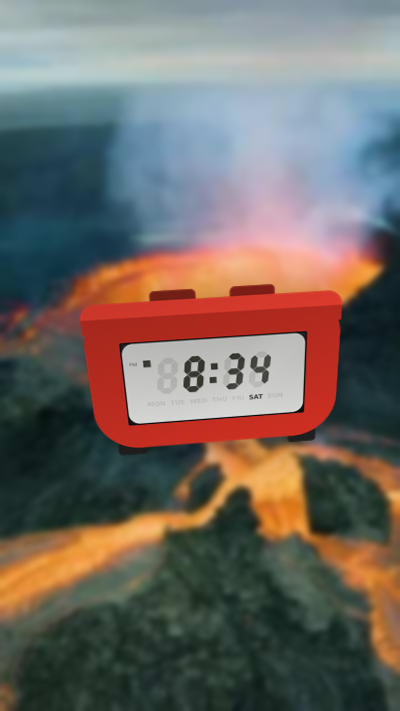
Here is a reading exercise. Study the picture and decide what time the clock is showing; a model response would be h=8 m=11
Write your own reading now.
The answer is h=8 m=34
